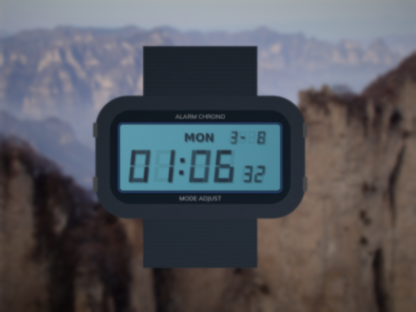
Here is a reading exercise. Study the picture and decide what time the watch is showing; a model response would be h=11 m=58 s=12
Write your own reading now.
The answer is h=1 m=6 s=32
